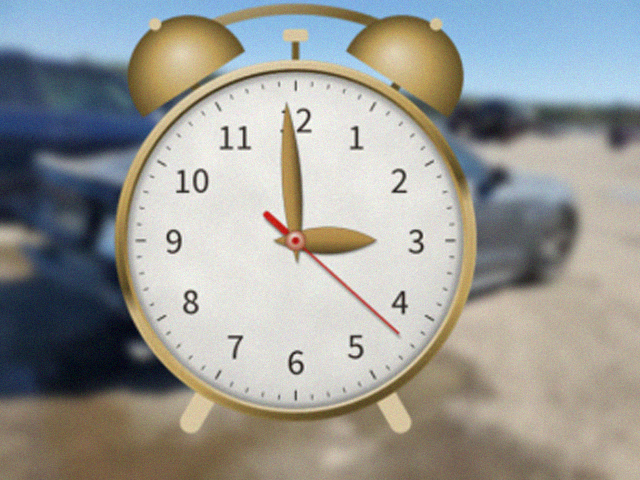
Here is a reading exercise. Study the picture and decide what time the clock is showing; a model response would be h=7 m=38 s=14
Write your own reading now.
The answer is h=2 m=59 s=22
